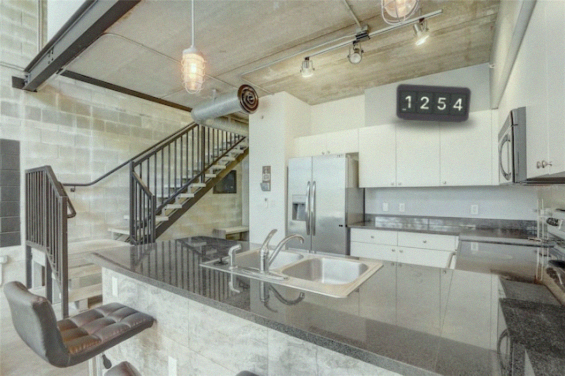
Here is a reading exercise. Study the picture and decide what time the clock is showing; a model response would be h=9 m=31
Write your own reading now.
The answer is h=12 m=54
